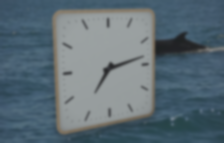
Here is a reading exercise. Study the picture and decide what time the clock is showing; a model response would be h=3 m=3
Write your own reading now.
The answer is h=7 m=13
